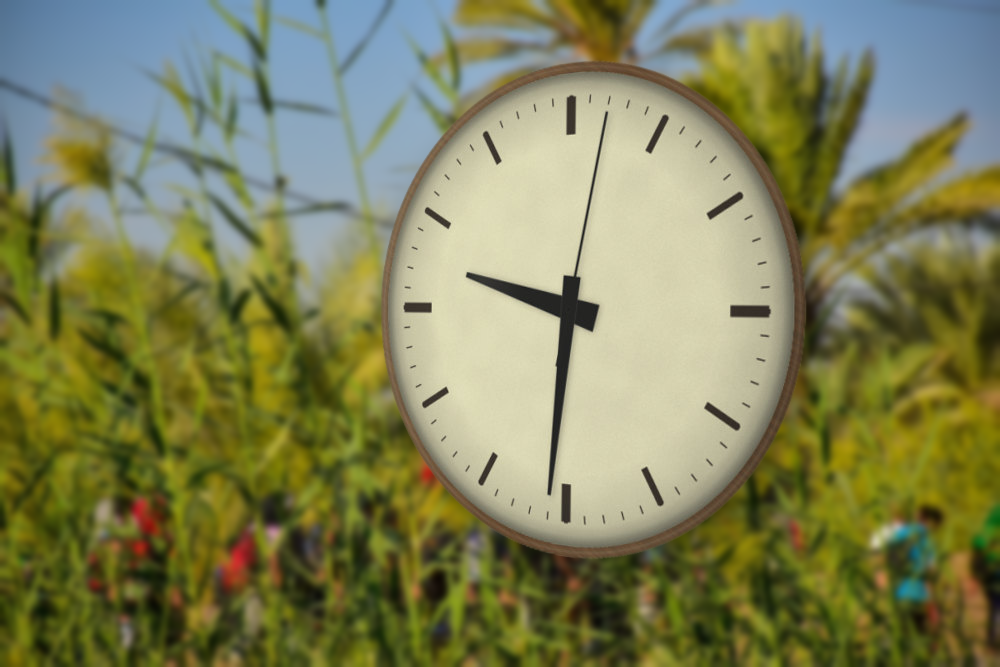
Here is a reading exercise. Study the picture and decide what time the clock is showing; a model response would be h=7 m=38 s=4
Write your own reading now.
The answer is h=9 m=31 s=2
